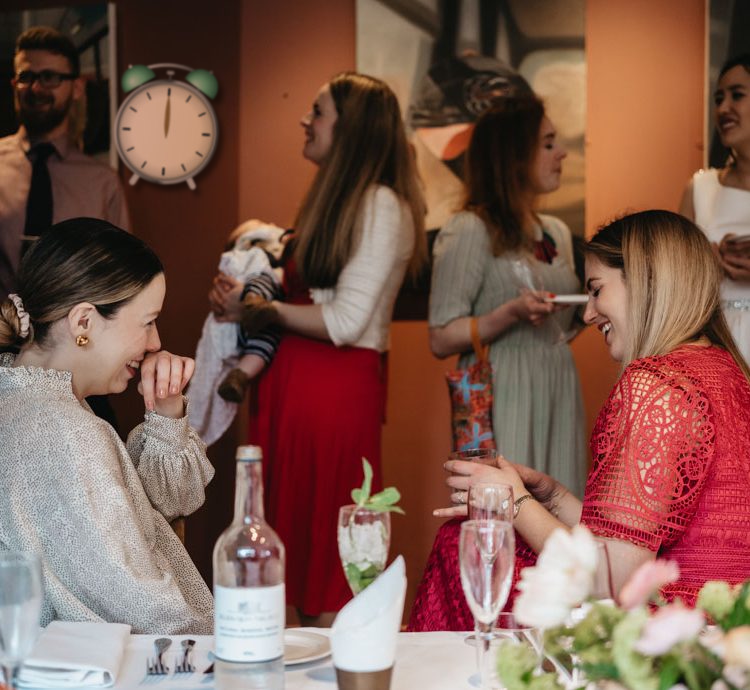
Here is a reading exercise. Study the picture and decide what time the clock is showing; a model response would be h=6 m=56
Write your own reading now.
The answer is h=12 m=0
